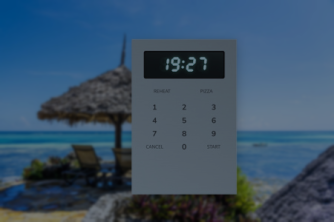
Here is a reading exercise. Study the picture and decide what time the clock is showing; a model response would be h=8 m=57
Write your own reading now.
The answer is h=19 m=27
